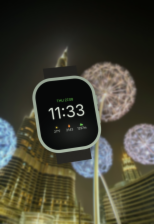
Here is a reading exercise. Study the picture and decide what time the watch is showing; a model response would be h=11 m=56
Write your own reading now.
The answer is h=11 m=33
